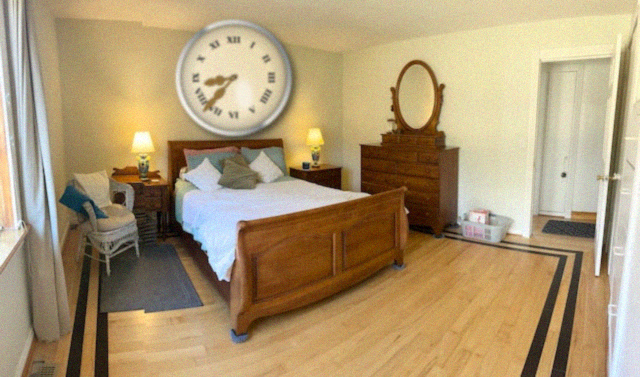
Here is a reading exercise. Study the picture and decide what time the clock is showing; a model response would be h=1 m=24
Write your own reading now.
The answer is h=8 m=37
